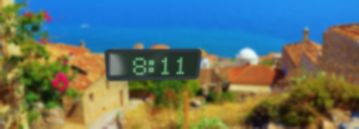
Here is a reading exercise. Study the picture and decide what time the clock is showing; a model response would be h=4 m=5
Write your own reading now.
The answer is h=8 m=11
